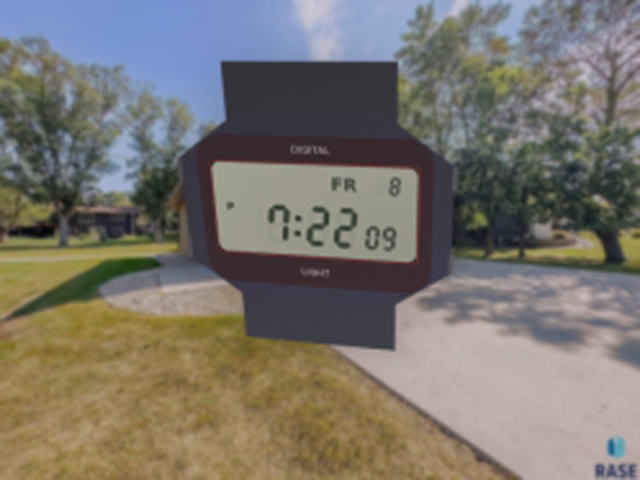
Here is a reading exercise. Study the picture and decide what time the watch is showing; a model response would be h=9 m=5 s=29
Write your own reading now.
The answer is h=7 m=22 s=9
